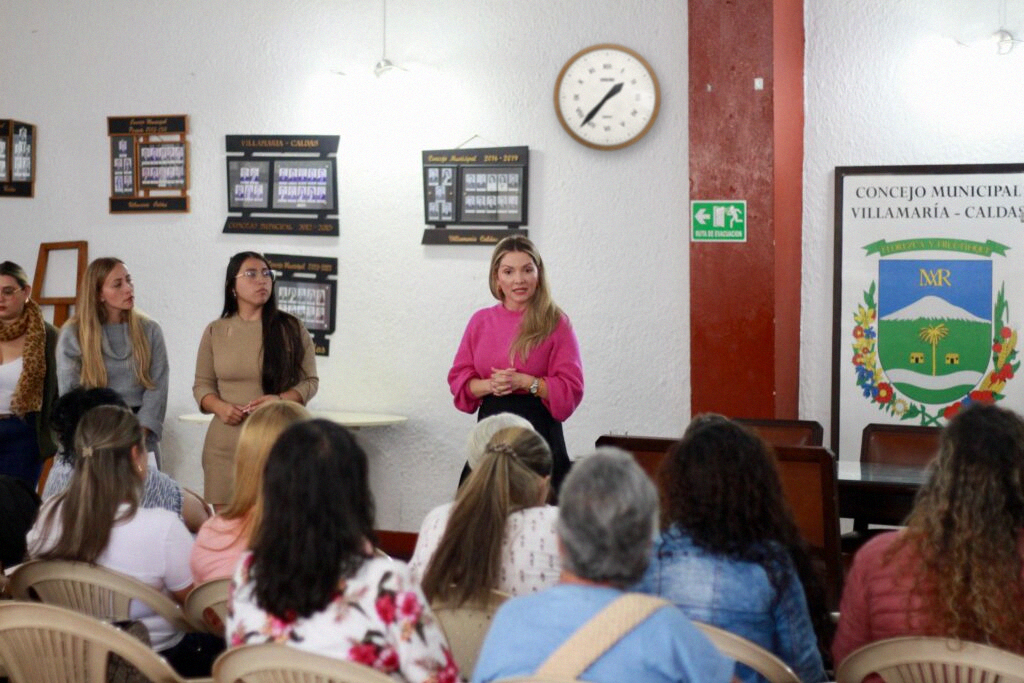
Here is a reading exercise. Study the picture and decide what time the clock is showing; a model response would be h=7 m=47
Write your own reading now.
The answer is h=1 m=37
